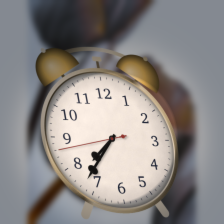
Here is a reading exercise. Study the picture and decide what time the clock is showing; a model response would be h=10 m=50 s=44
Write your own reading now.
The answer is h=7 m=36 s=43
